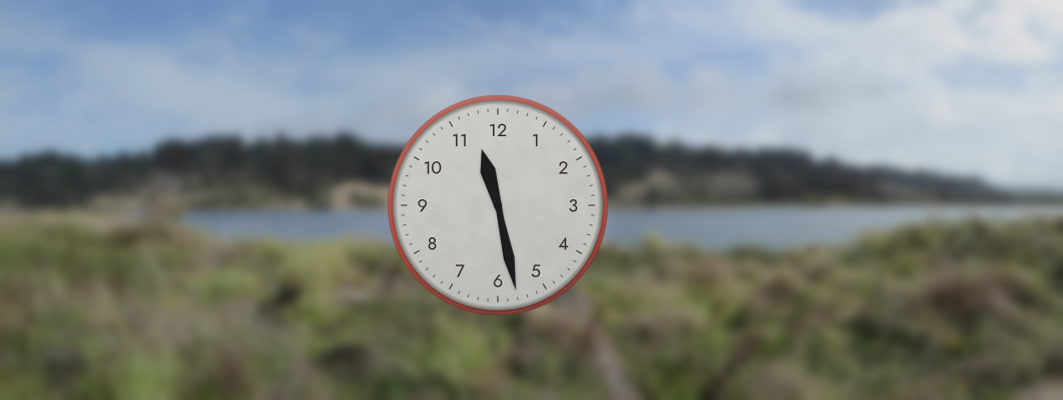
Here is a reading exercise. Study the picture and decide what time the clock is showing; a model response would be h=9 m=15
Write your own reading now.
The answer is h=11 m=28
